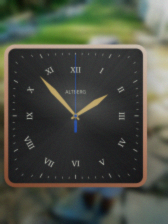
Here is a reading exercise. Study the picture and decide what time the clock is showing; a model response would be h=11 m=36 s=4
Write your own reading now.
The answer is h=1 m=53 s=0
